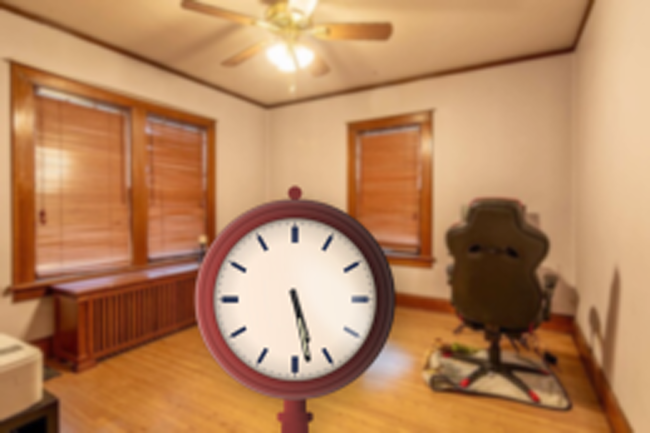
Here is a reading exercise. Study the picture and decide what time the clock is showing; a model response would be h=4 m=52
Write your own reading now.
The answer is h=5 m=28
